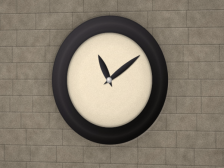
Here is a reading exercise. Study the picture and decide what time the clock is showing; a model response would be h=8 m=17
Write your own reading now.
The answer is h=11 m=9
